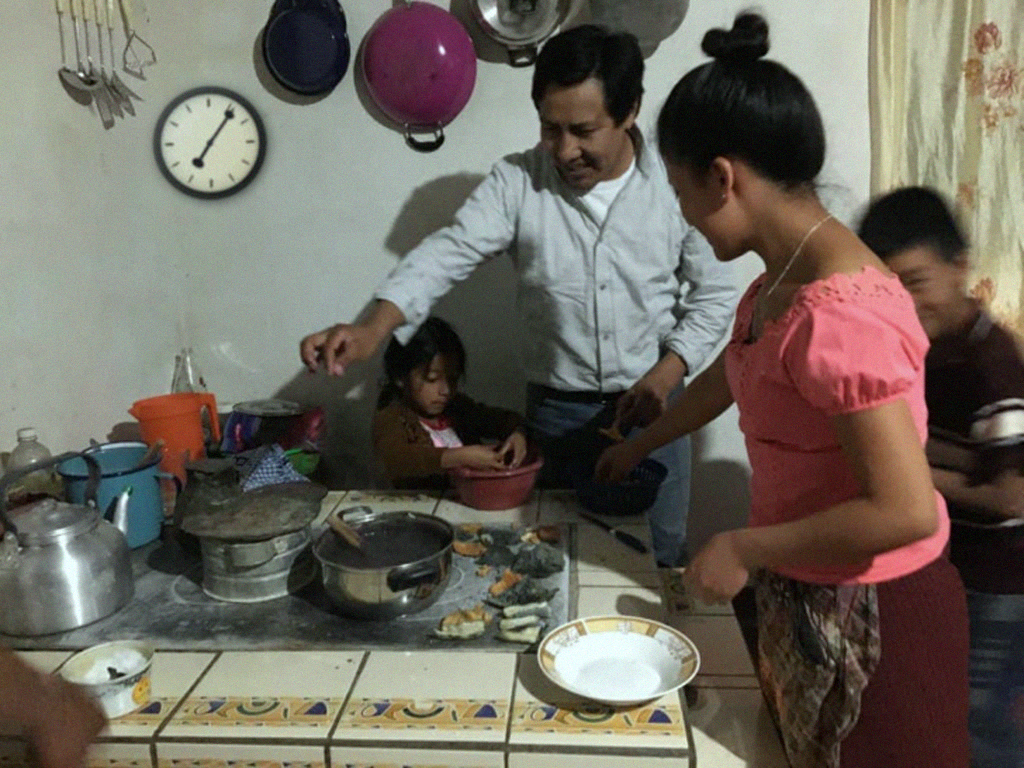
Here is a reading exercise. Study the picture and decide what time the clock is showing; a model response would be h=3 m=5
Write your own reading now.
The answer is h=7 m=6
